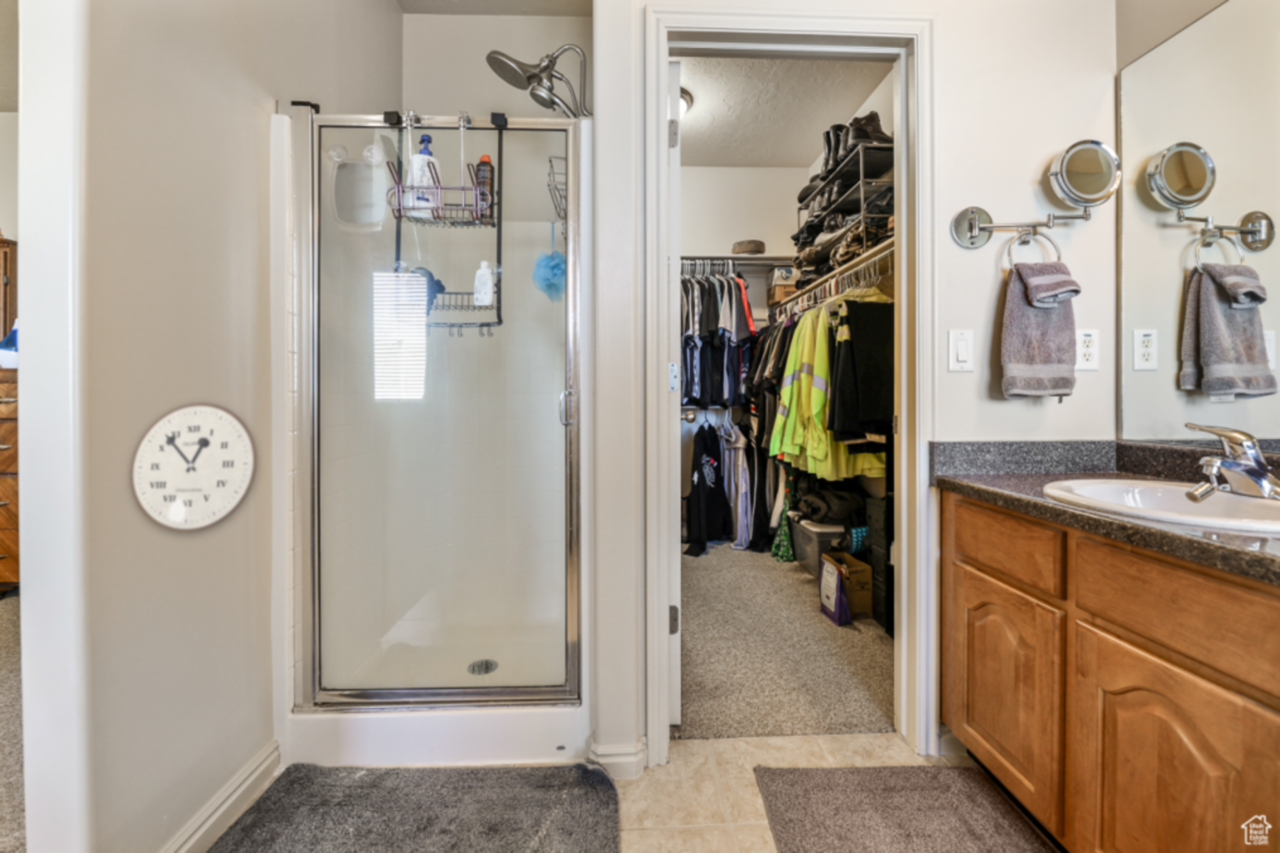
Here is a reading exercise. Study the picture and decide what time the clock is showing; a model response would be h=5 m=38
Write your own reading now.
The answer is h=12 m=53
